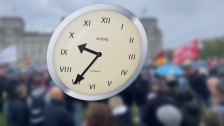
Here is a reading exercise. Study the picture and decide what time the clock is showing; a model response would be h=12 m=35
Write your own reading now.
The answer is h=9 m=35
